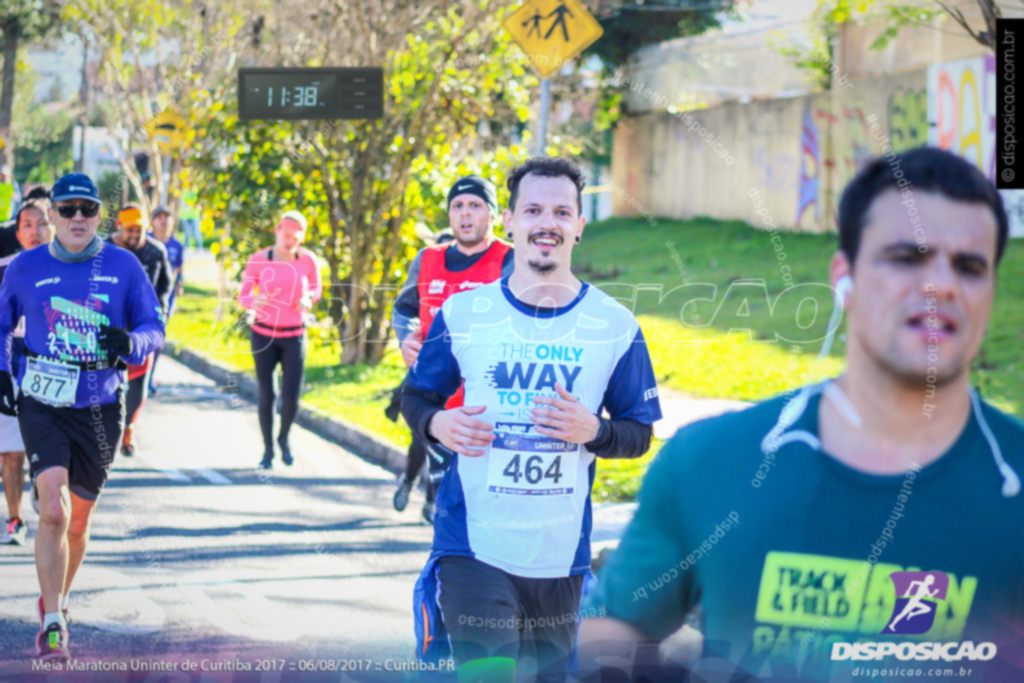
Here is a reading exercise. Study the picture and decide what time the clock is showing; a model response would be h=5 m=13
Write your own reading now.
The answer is h=11 m=38
